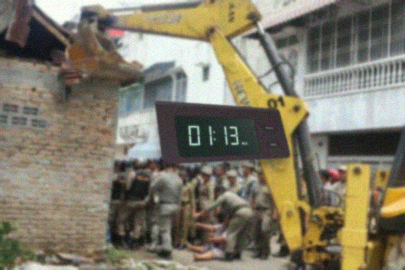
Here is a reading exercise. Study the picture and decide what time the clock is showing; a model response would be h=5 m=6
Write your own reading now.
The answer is h=1 m=13
